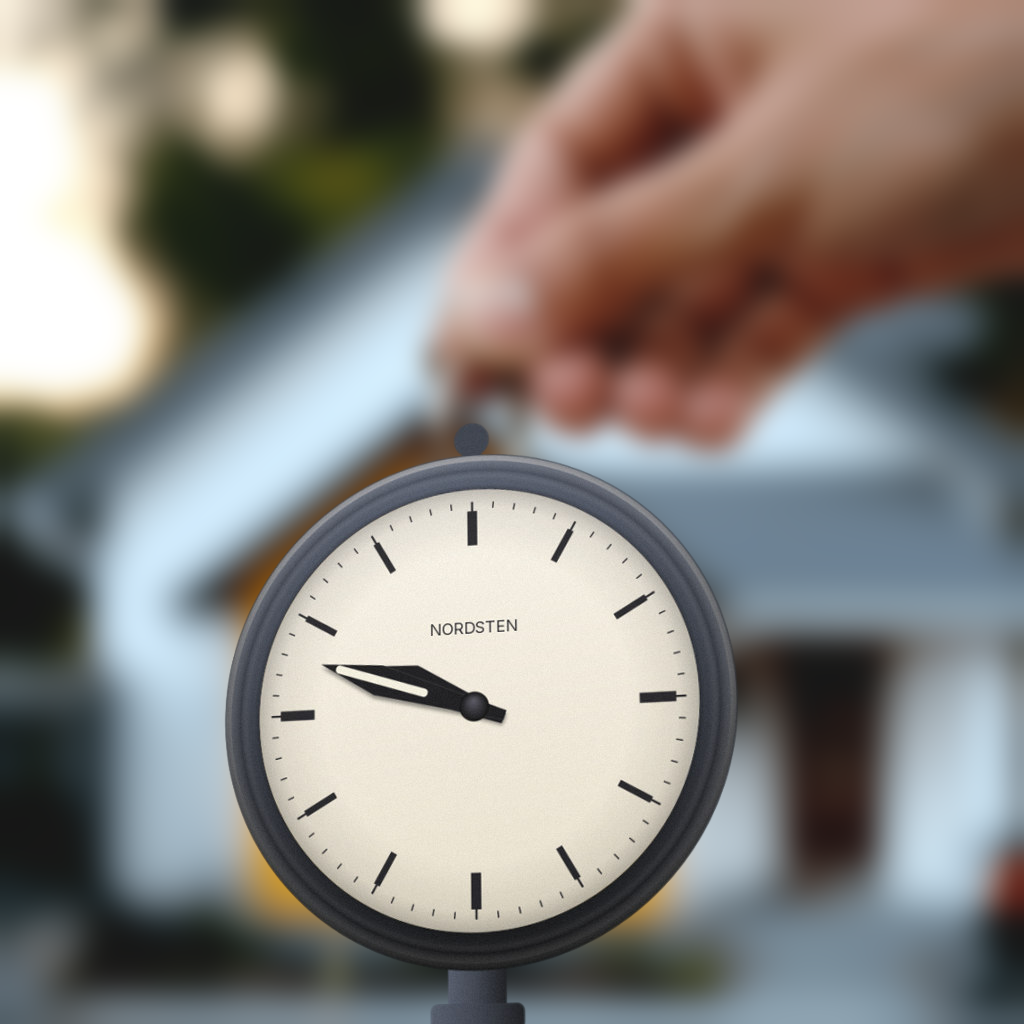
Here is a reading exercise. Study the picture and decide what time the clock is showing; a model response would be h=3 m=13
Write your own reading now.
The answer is h=9 m=48
